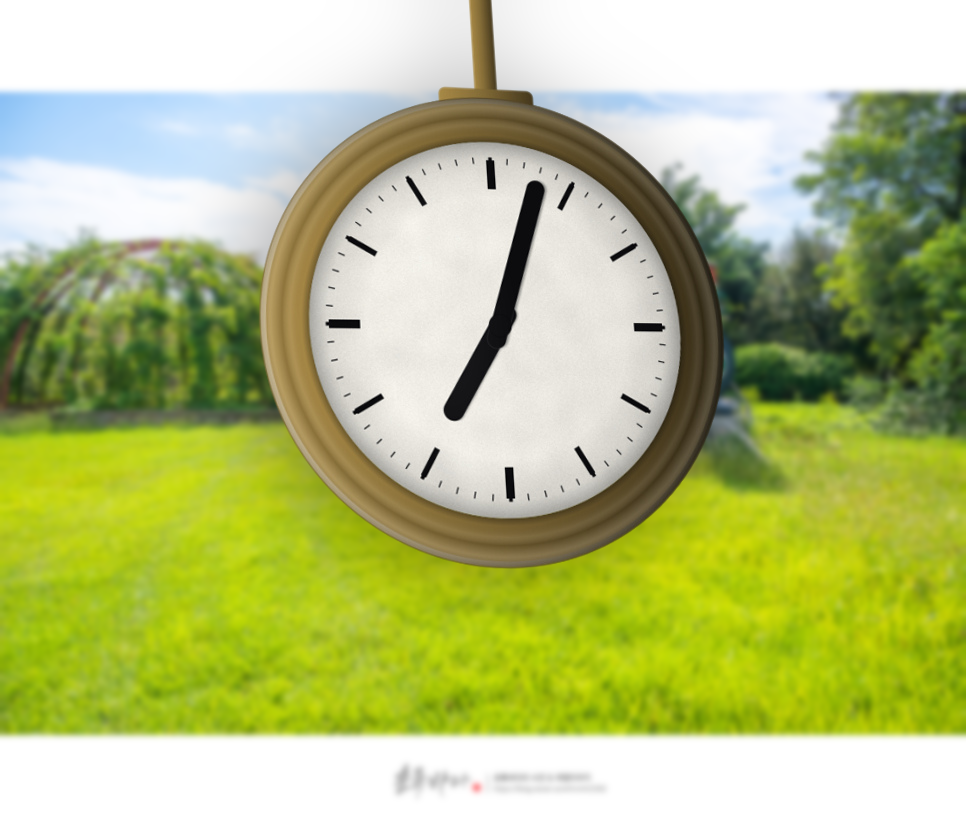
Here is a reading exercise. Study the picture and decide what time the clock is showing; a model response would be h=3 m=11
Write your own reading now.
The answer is h=7 m=3
